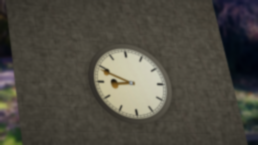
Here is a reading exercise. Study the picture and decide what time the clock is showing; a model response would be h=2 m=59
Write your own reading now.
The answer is h=8 m=49
